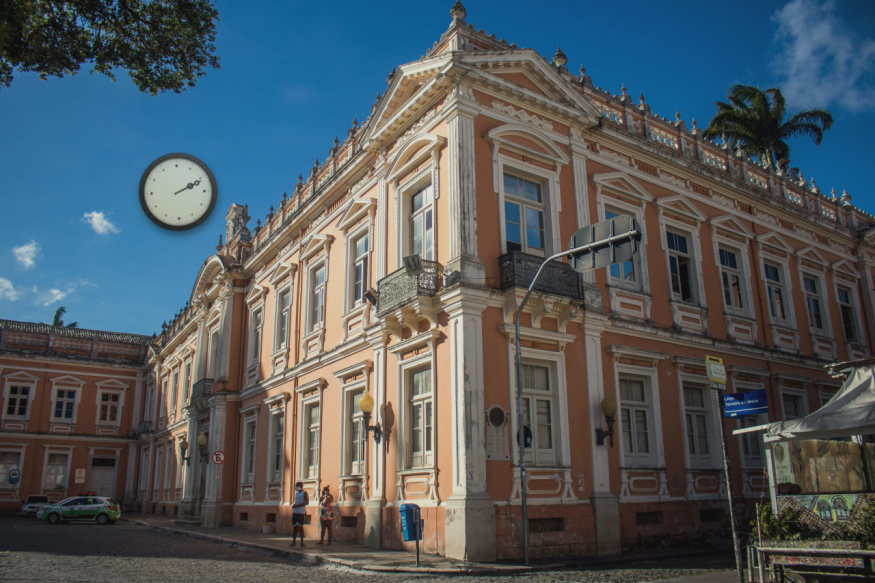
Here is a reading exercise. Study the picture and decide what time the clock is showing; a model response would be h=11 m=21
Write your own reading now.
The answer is h=2 m=11
